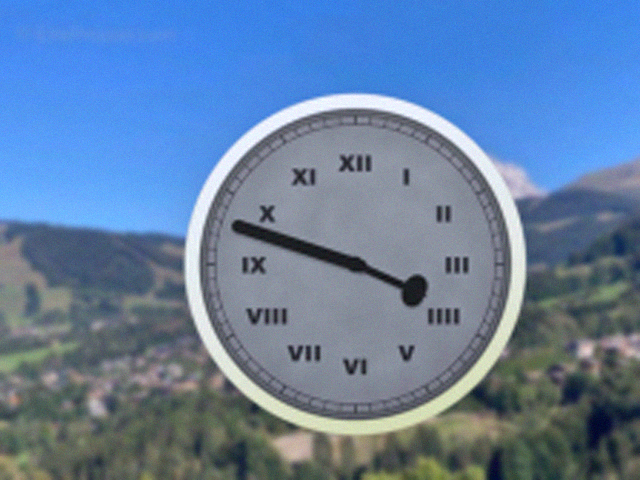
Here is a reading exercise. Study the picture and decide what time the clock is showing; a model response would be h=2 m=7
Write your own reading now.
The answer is h=3 m=48
